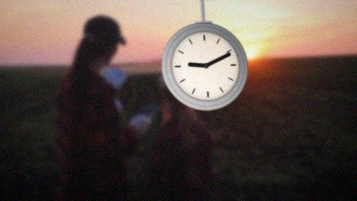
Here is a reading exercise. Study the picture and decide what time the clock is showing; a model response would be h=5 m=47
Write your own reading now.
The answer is h=9 m=11
